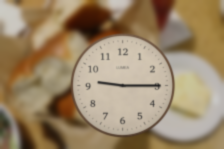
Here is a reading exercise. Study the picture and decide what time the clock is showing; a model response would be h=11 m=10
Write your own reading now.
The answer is h=9 m=15
